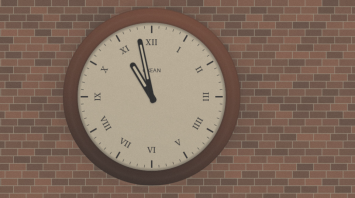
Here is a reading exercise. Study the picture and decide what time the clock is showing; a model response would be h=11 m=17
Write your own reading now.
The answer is h=10 m=58
